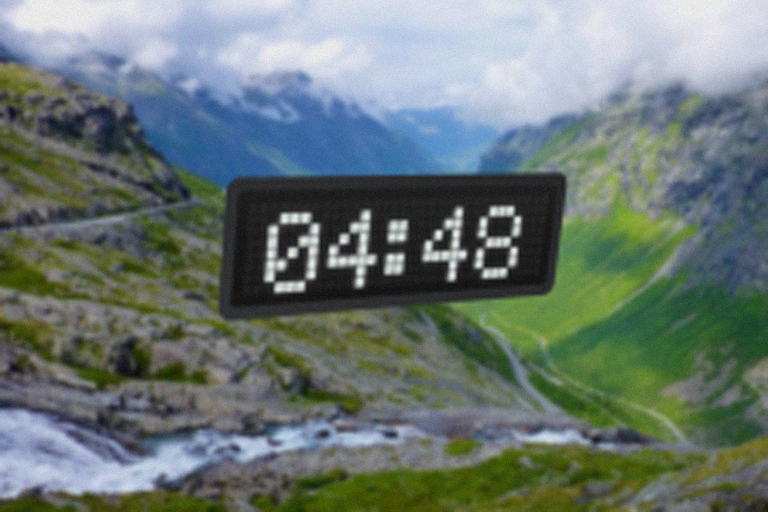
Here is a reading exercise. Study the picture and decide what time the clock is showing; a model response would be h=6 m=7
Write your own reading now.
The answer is h=4 m=48
